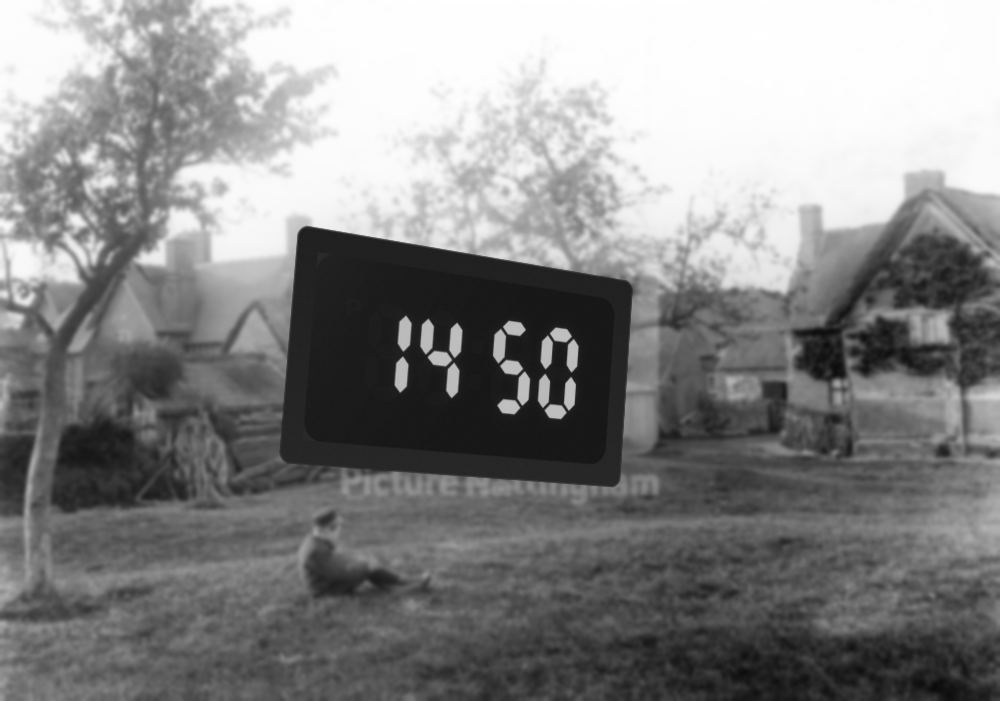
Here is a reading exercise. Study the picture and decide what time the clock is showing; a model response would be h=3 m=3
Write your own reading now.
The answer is h=14 m=50
